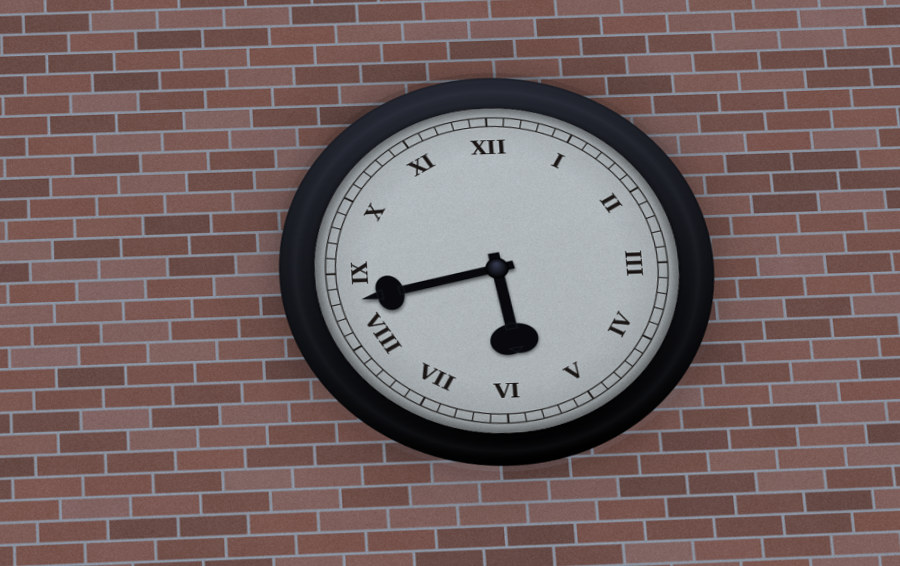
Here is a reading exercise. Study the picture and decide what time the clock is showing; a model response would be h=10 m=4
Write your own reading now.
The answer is h=5 m=43
